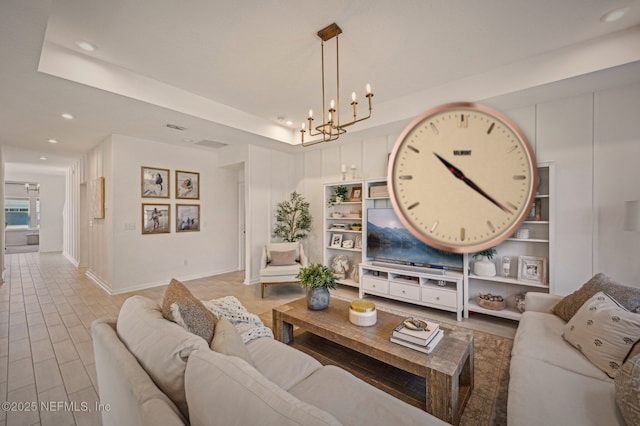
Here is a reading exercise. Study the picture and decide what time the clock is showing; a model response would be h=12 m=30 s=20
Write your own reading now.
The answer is h=10 m=21 s=21
